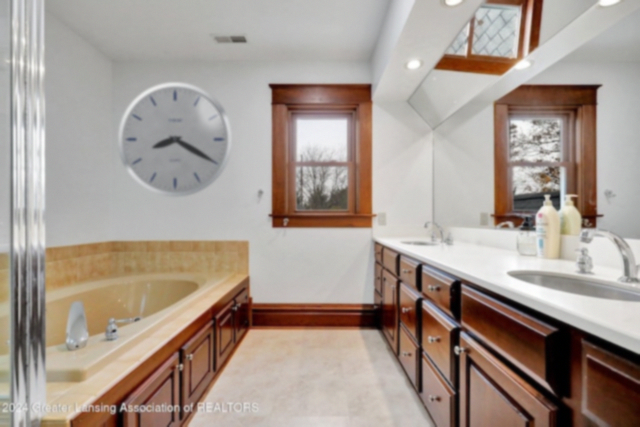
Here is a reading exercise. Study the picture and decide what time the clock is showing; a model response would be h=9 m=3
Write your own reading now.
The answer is h=8 m=20
